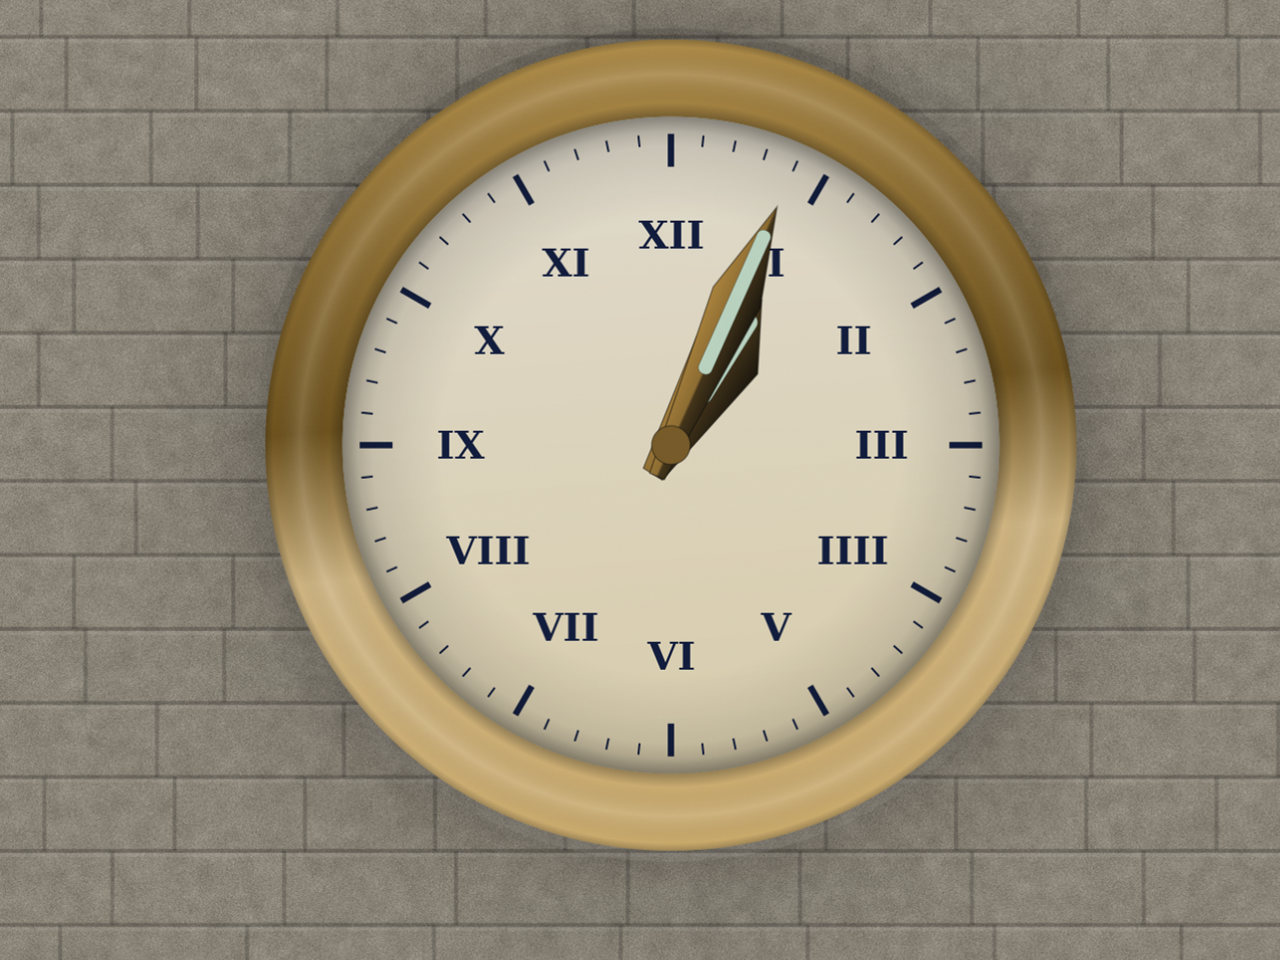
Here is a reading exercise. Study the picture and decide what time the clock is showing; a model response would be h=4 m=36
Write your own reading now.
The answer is h=1 m=4
